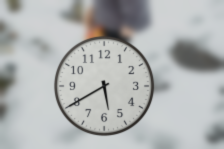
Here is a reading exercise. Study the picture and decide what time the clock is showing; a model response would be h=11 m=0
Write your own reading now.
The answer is h=5 m=40
